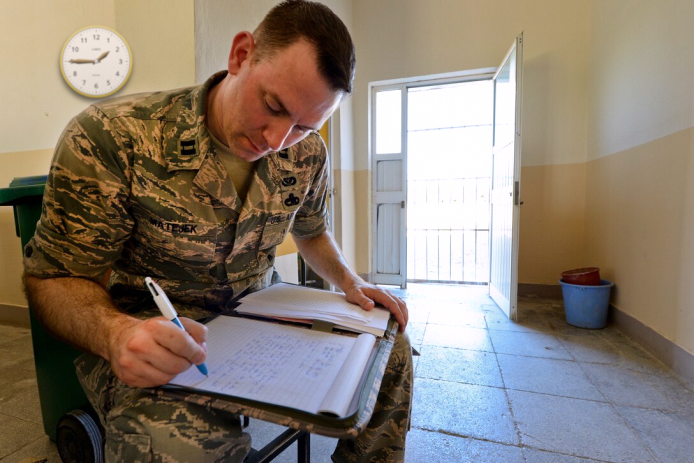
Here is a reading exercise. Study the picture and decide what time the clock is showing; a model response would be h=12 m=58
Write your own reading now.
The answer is h=1 m=45
